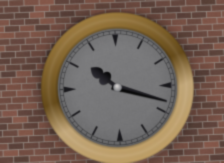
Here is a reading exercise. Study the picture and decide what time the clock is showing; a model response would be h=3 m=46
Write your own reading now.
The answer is h=10 m=18
